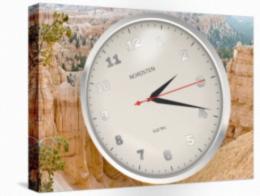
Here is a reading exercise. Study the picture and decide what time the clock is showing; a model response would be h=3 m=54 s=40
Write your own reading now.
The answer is h=2 m=19 s=15
